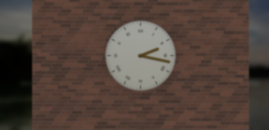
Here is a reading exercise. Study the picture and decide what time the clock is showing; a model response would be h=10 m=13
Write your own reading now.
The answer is h=2 m=17
